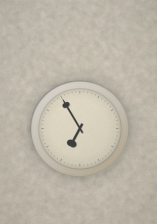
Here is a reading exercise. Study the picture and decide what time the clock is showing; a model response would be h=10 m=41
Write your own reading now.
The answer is h=6 m=55
